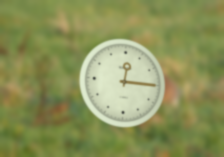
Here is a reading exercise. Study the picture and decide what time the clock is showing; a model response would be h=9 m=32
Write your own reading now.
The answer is h=12 m=15
